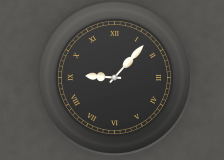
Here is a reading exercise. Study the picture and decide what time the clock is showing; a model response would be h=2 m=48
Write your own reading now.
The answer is h=9 m=7
